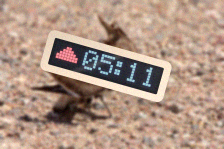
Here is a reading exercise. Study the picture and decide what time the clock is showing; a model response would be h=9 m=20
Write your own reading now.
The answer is h=5 m=11
